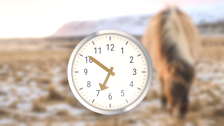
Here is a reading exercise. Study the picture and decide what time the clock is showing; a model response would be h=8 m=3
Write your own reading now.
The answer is h=6 m=51
